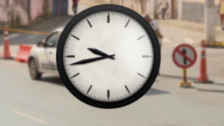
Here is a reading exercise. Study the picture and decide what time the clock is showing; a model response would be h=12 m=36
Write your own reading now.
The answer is h=9 m=43
